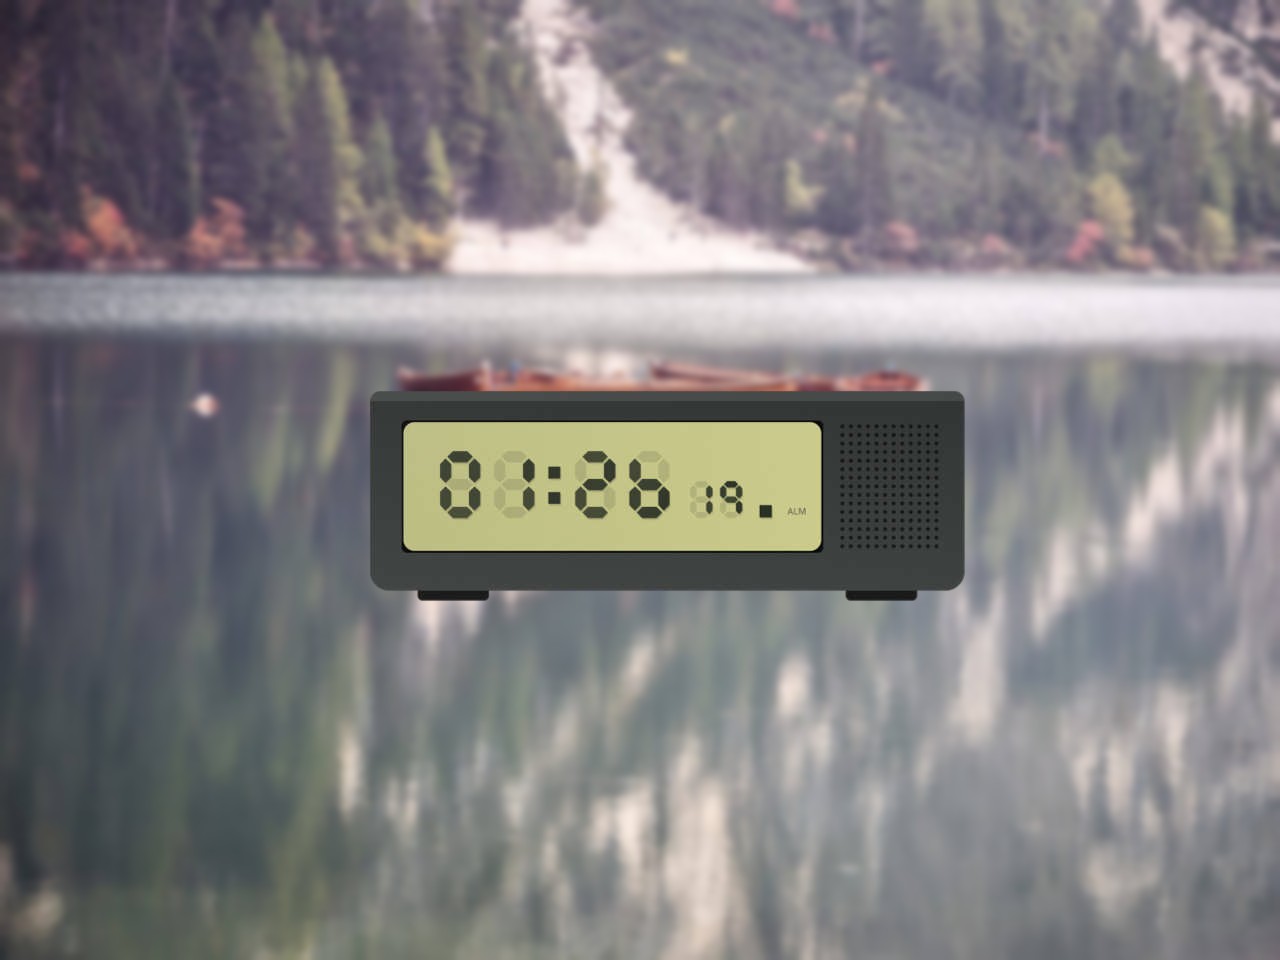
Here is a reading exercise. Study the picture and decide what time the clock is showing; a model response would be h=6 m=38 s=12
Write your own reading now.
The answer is h=1 m=26 s=19
